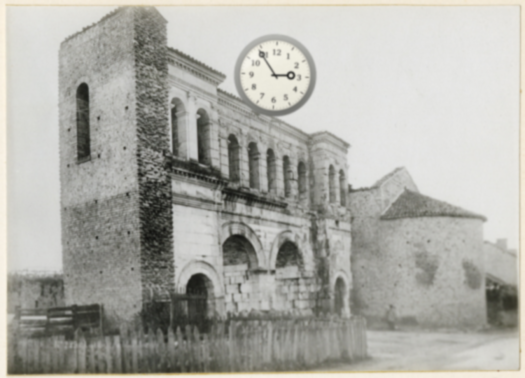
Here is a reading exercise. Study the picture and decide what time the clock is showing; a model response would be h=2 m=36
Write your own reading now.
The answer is h=2 m=54
